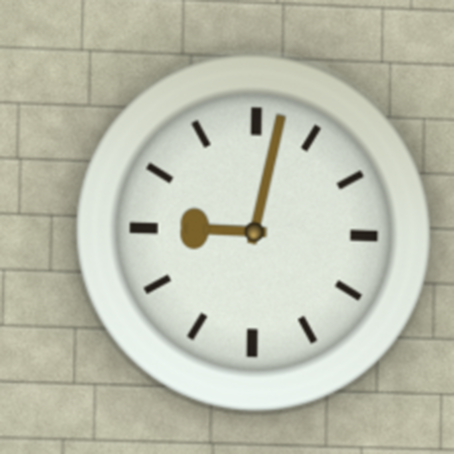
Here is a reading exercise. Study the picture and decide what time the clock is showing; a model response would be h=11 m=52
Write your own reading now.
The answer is h=9 m=2
